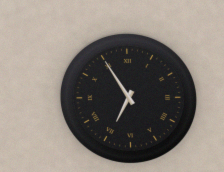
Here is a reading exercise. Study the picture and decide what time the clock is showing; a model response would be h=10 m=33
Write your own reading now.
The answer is h=6 m=55
